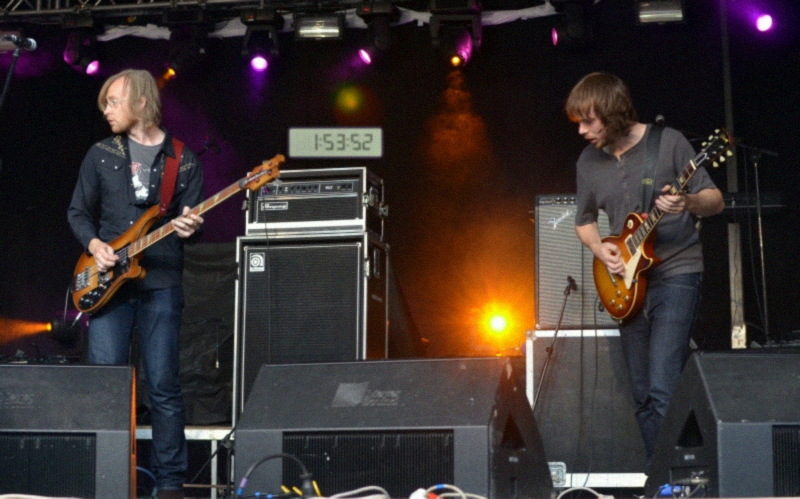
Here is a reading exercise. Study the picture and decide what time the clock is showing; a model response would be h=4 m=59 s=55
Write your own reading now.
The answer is h=1 m=53 s=52
